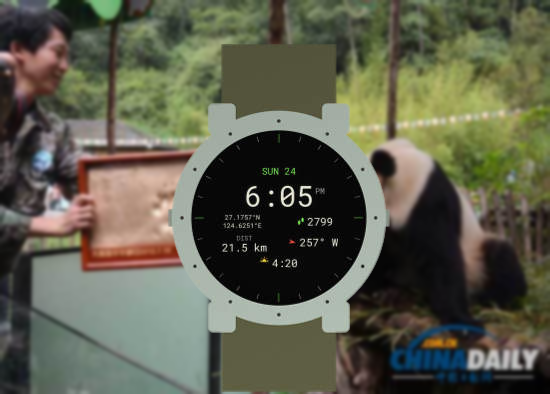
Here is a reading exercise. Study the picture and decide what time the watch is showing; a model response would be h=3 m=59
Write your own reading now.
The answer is h=6 m=5
